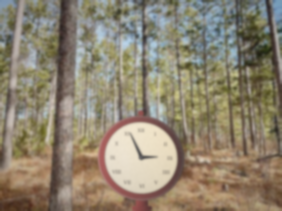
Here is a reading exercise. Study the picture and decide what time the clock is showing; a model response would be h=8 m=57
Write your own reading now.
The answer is h=2 m=56
